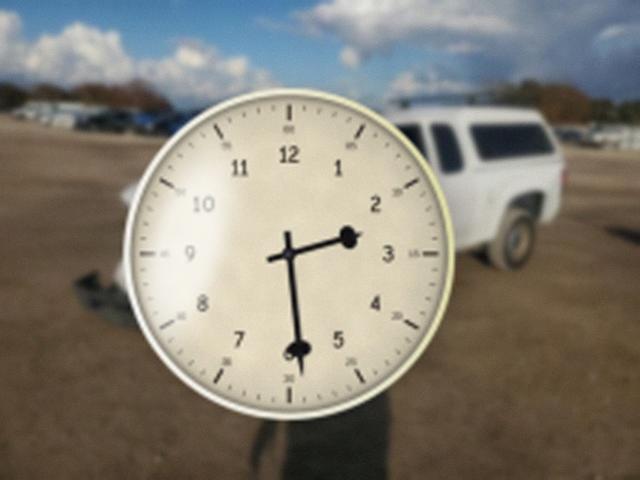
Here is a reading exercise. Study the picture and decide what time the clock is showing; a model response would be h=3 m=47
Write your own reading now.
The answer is h=2 m=29
